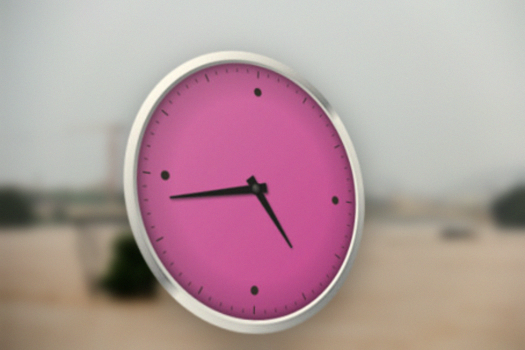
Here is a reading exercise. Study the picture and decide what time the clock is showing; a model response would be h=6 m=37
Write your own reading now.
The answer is h=4 m=43
